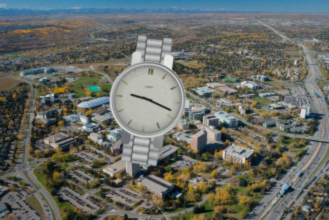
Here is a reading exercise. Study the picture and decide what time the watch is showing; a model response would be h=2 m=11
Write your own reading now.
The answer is h=9 m=18
